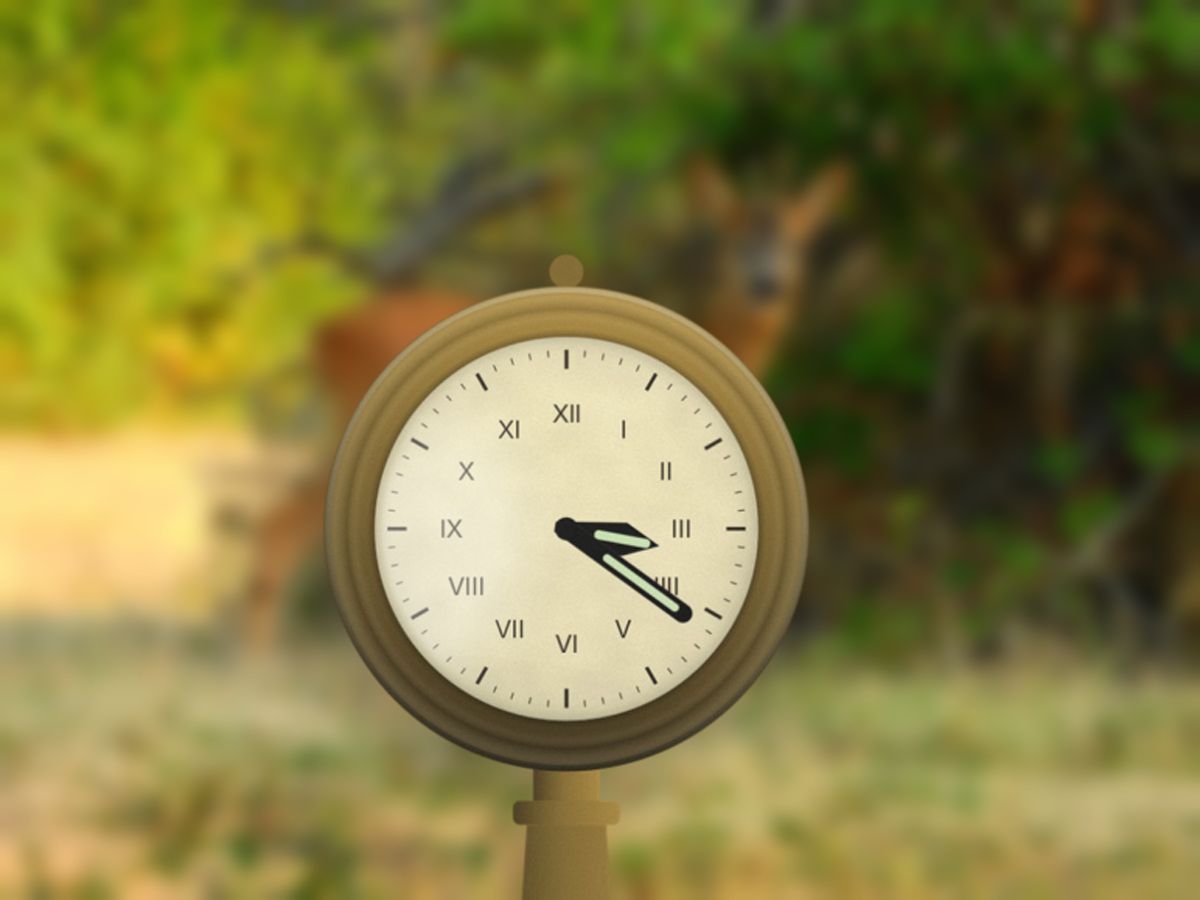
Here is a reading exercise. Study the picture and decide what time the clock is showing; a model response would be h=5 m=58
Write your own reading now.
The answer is h=3 m=21
